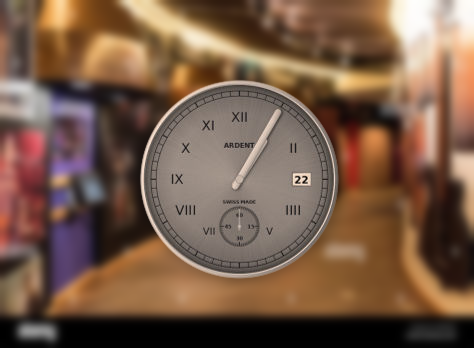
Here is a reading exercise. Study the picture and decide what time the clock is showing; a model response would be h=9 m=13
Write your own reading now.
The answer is h=1 m=5
